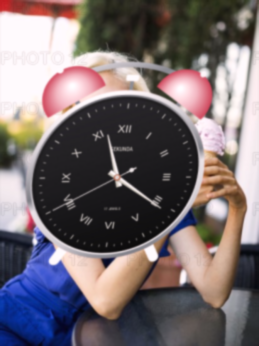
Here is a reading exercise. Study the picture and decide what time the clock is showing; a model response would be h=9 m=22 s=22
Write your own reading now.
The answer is h=11 m=20 s=40
